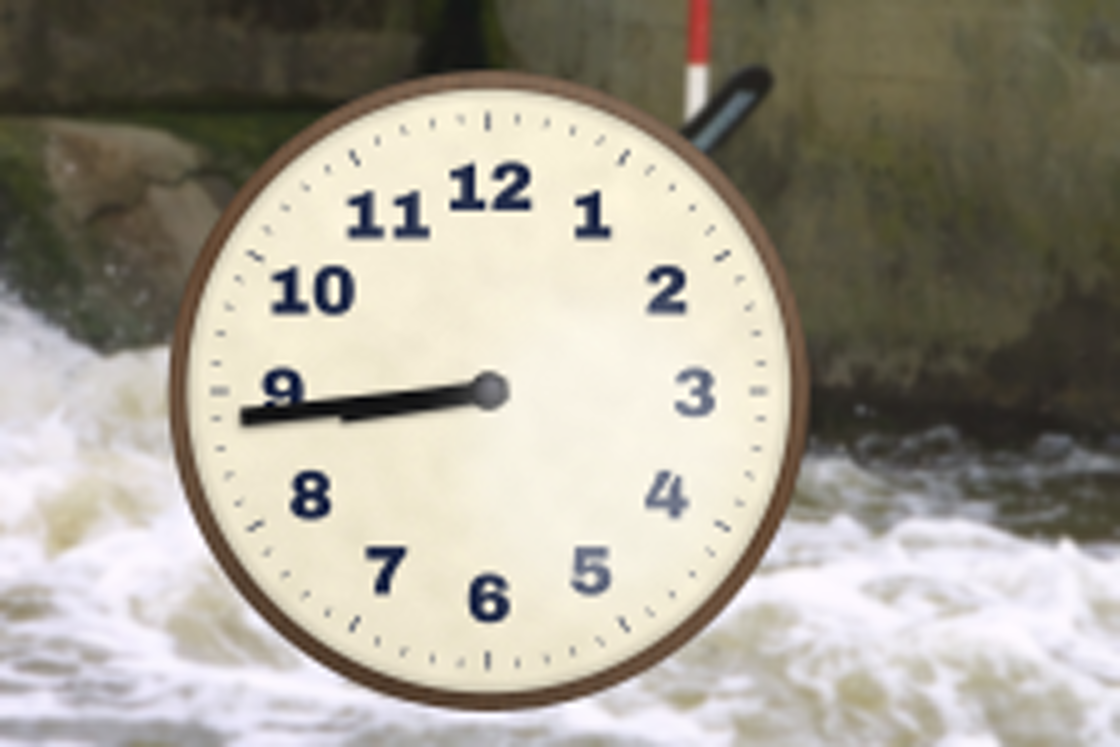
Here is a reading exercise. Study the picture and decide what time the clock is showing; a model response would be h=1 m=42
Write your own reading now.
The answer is h=8 m=44
